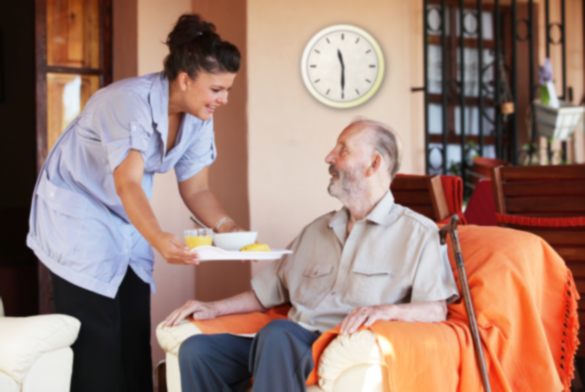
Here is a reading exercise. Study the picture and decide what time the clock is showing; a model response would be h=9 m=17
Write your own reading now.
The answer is h=11 m=30
